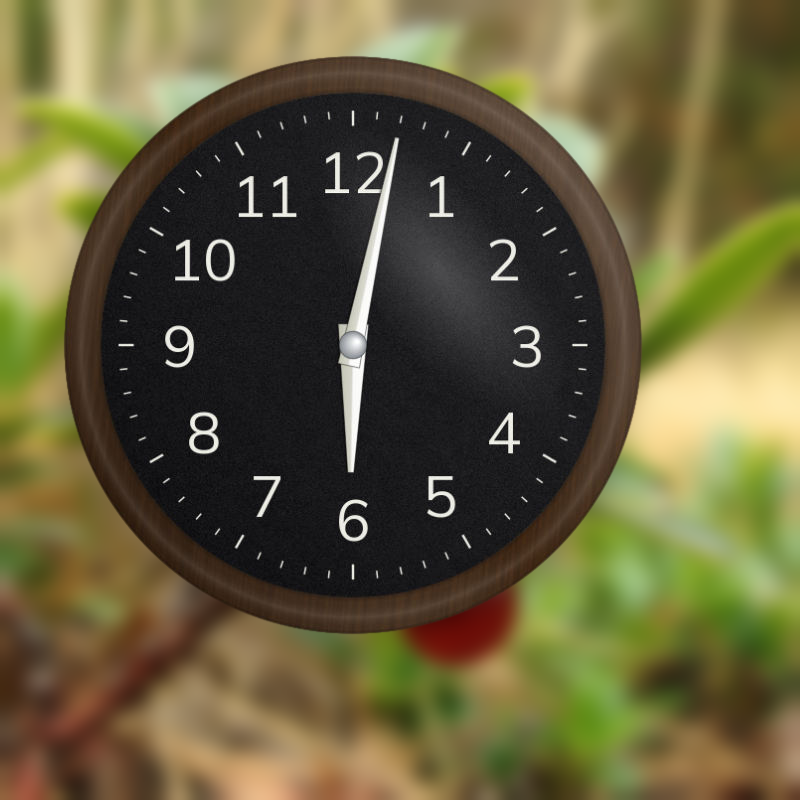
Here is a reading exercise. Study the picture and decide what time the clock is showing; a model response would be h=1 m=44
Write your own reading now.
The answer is h=6 m=2
